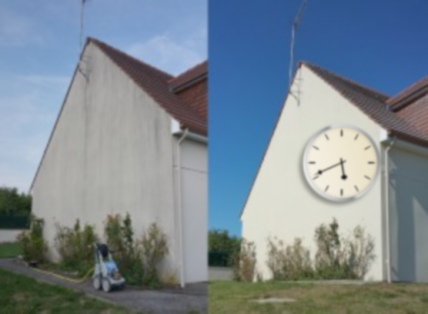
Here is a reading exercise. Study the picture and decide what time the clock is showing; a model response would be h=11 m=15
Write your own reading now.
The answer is h=5 m=41
